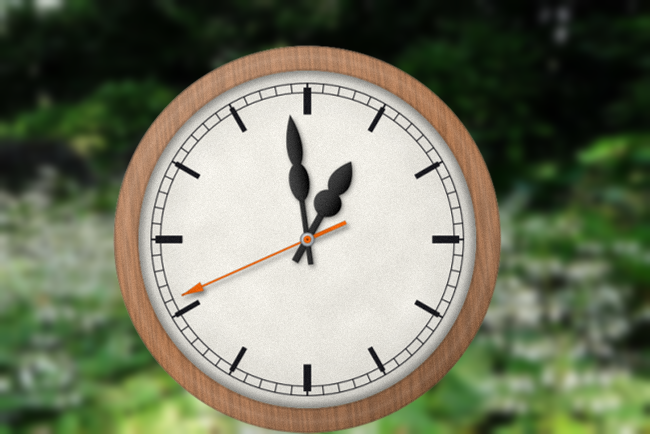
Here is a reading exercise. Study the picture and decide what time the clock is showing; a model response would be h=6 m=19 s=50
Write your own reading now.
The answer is h=12 m=58 s=41
